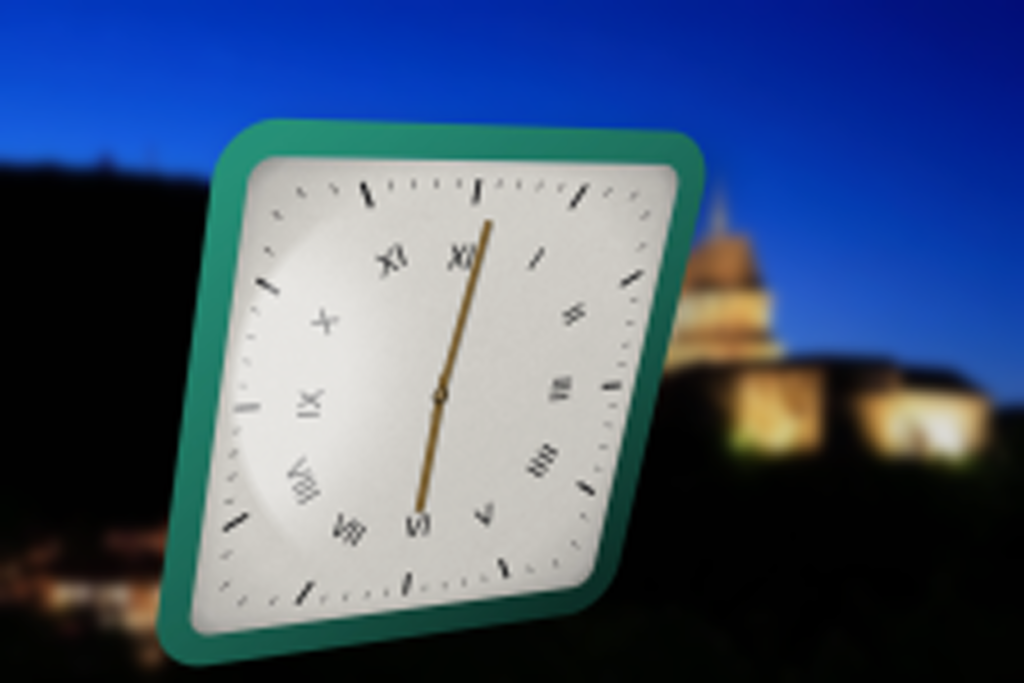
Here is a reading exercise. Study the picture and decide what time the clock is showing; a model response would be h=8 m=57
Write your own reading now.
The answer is h=6 m=1
